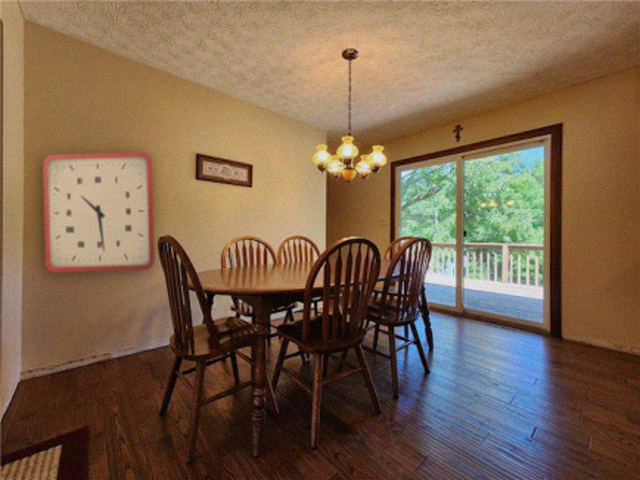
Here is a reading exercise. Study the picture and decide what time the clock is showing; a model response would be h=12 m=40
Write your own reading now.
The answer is h=10 m=29
